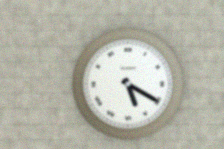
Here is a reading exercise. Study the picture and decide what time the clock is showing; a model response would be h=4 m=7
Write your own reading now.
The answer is h=5 m=20
